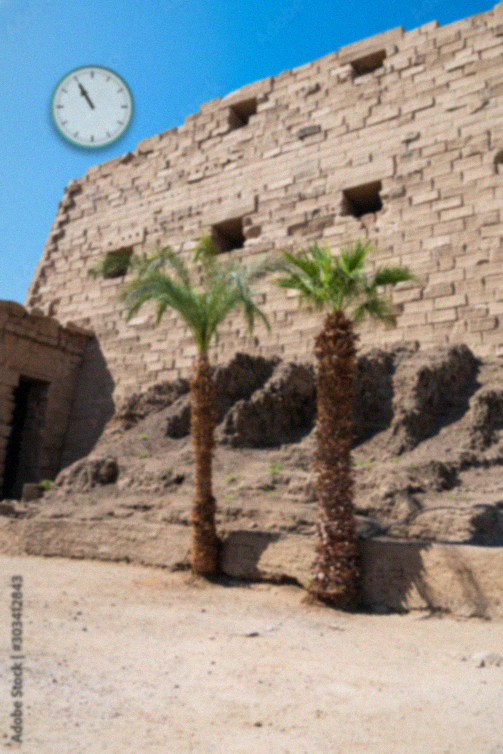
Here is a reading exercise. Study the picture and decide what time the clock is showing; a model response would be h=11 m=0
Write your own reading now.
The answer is h=10 m=55
